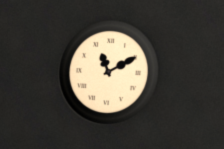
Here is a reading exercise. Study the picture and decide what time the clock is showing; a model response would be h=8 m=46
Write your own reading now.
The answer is h=11 m=10
